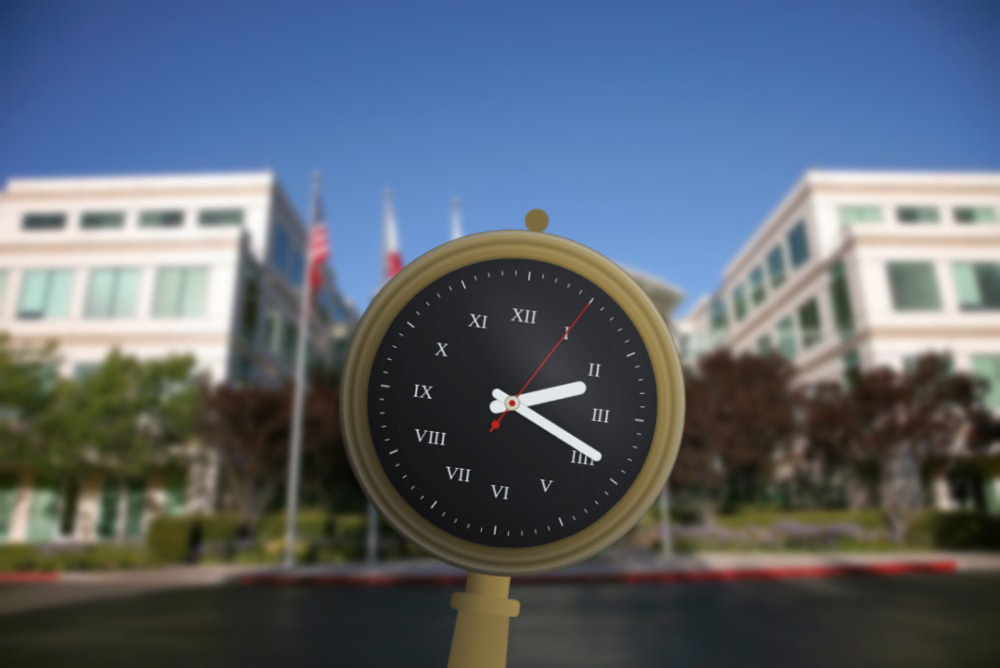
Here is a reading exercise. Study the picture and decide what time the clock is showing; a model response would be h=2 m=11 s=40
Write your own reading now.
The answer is h=2 m=19 s=5
